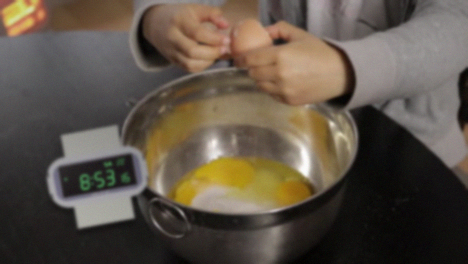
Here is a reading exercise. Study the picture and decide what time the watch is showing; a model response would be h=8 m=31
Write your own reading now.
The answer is h=8 m=53
